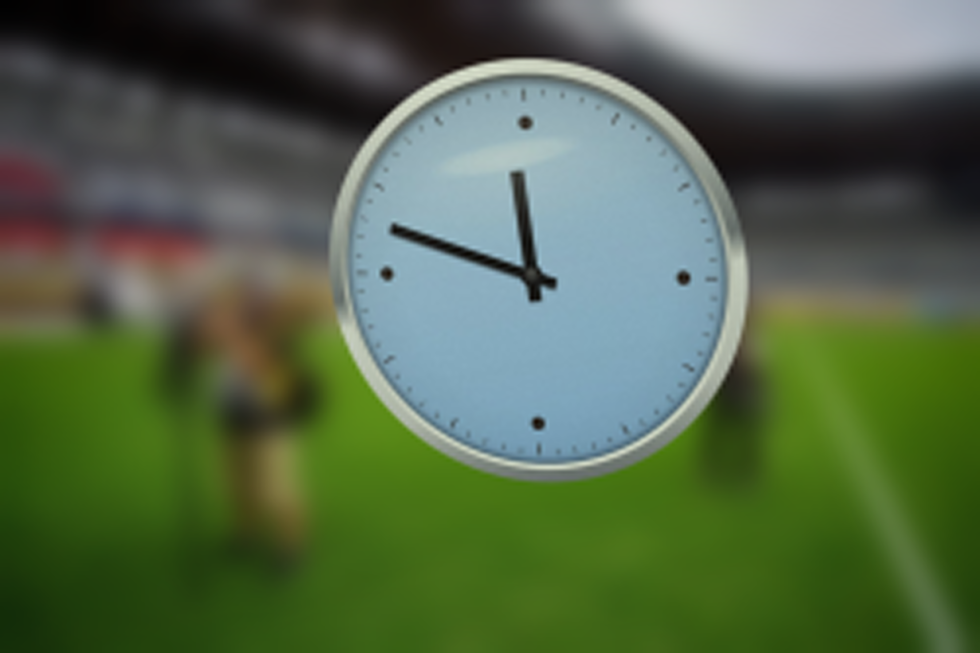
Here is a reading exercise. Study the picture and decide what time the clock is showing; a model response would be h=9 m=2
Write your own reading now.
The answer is h=11 m=48
